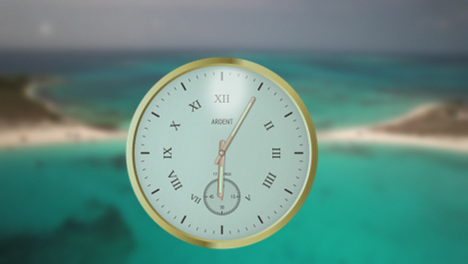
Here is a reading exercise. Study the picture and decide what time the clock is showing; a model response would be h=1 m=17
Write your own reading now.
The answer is h=6 m=5
